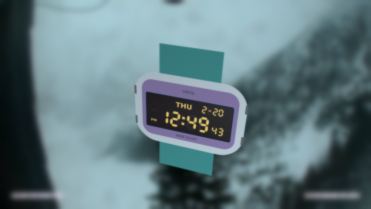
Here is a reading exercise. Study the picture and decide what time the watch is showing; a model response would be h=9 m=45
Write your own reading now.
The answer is h=12 m=49
